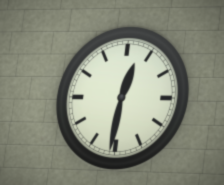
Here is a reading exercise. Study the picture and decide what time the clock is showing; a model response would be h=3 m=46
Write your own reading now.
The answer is h=12 m=31
